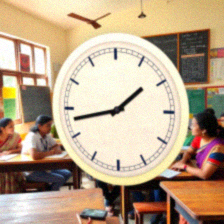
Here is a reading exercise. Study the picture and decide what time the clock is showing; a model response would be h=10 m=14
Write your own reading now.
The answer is h=1 m=43
